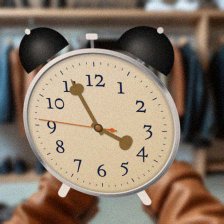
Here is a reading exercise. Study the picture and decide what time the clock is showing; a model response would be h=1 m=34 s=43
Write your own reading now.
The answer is h=3 m=55 s=46
